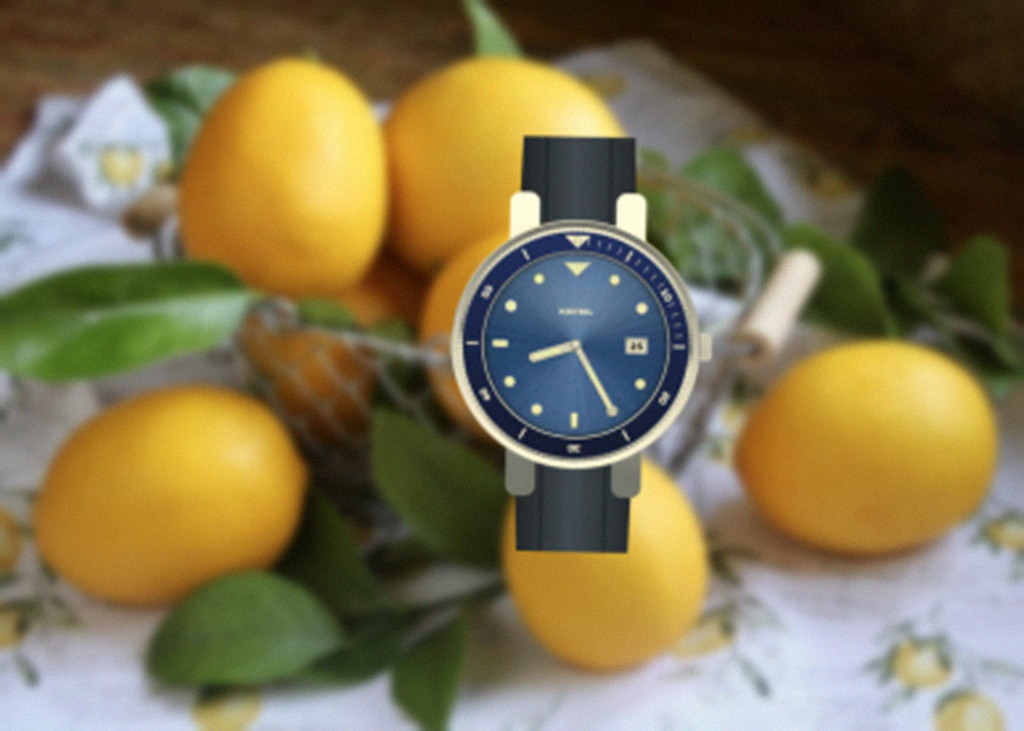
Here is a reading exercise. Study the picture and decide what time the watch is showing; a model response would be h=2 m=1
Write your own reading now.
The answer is h=8 m=25
